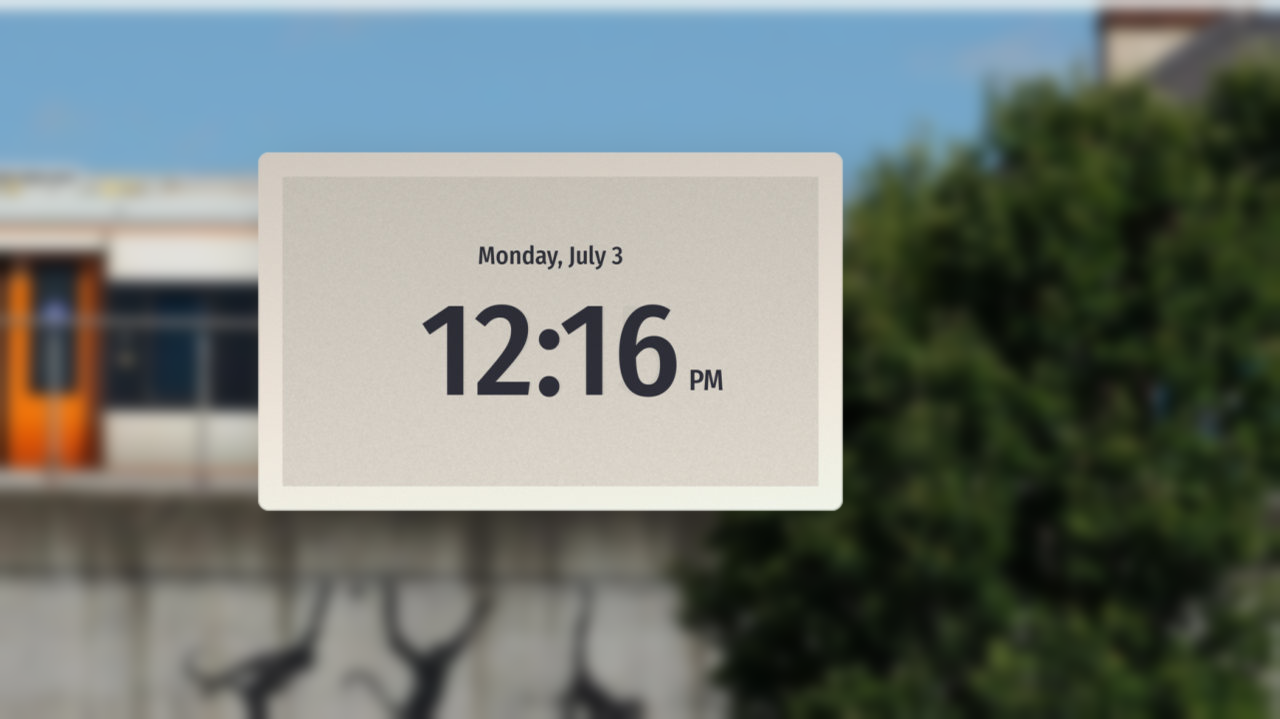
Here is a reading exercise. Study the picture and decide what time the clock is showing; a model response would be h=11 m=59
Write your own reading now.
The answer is h=12 m=16
